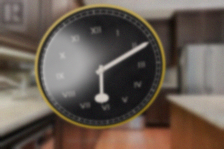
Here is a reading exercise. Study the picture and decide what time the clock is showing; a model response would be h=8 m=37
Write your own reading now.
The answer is h=6 m=11
